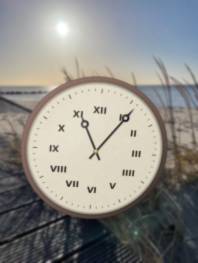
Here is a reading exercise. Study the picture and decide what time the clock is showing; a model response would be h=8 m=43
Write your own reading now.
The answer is h=11 m=6
